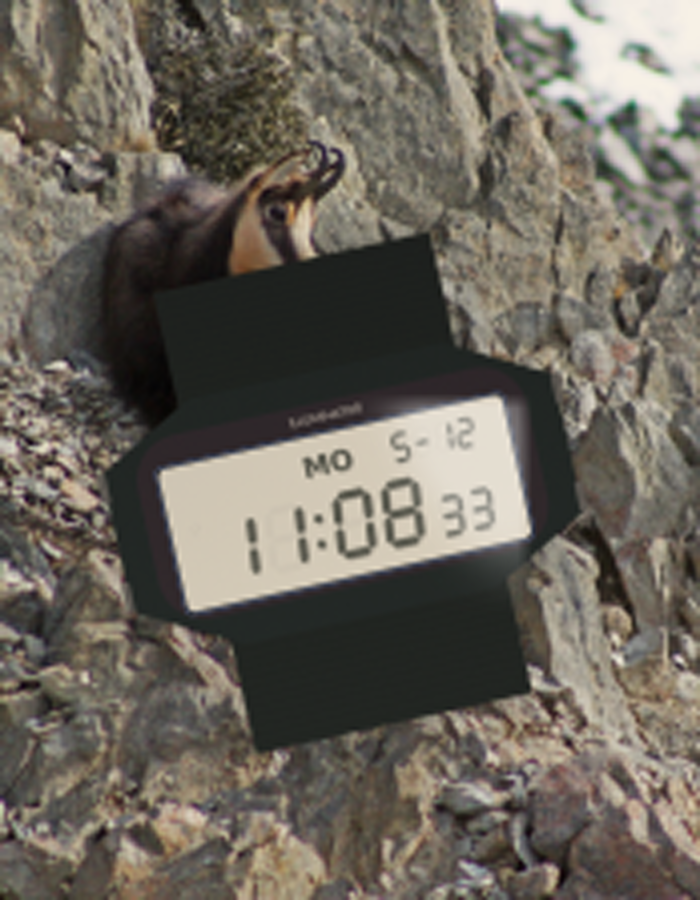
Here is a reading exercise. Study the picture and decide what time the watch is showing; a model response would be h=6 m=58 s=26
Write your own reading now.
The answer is h=11 m=8 s=33
